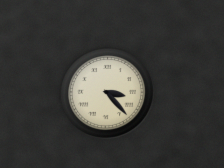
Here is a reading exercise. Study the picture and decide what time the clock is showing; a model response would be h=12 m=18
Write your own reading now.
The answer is h=3 m=23
